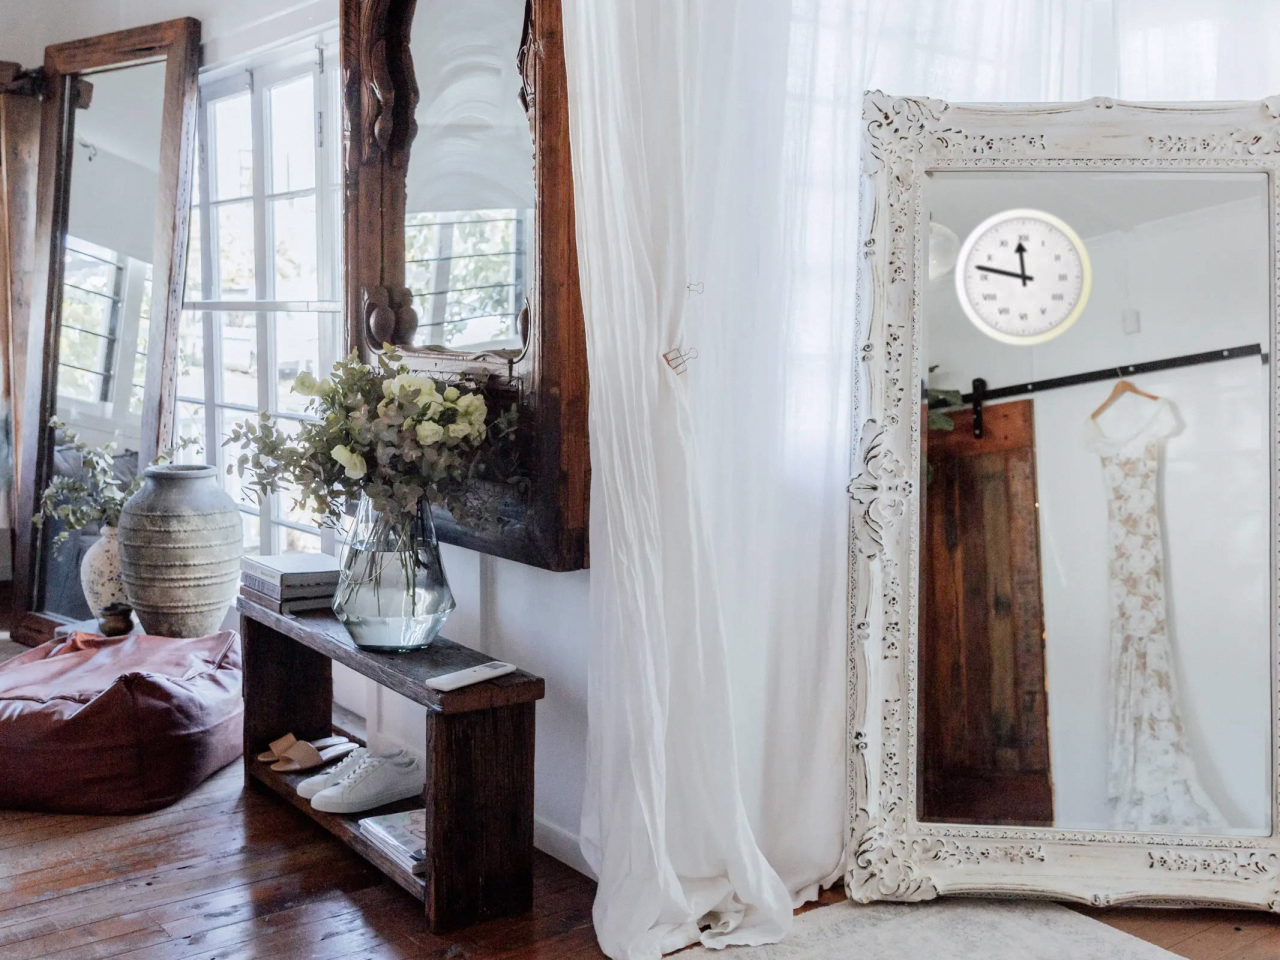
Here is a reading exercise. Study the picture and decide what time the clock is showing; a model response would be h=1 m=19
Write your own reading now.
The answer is h=11 m=47
